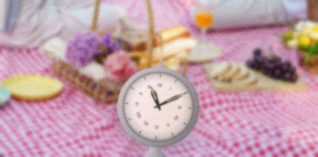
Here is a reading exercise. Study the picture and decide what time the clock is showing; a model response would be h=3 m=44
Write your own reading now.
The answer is h=11 m=10
